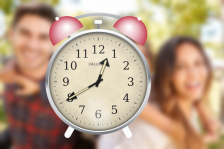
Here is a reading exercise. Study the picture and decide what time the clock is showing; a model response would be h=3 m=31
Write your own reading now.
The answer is h=12 m=40
